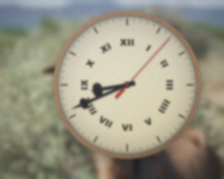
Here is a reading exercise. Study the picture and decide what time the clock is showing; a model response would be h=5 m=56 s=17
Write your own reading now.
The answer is h=8 m=41 s=7
